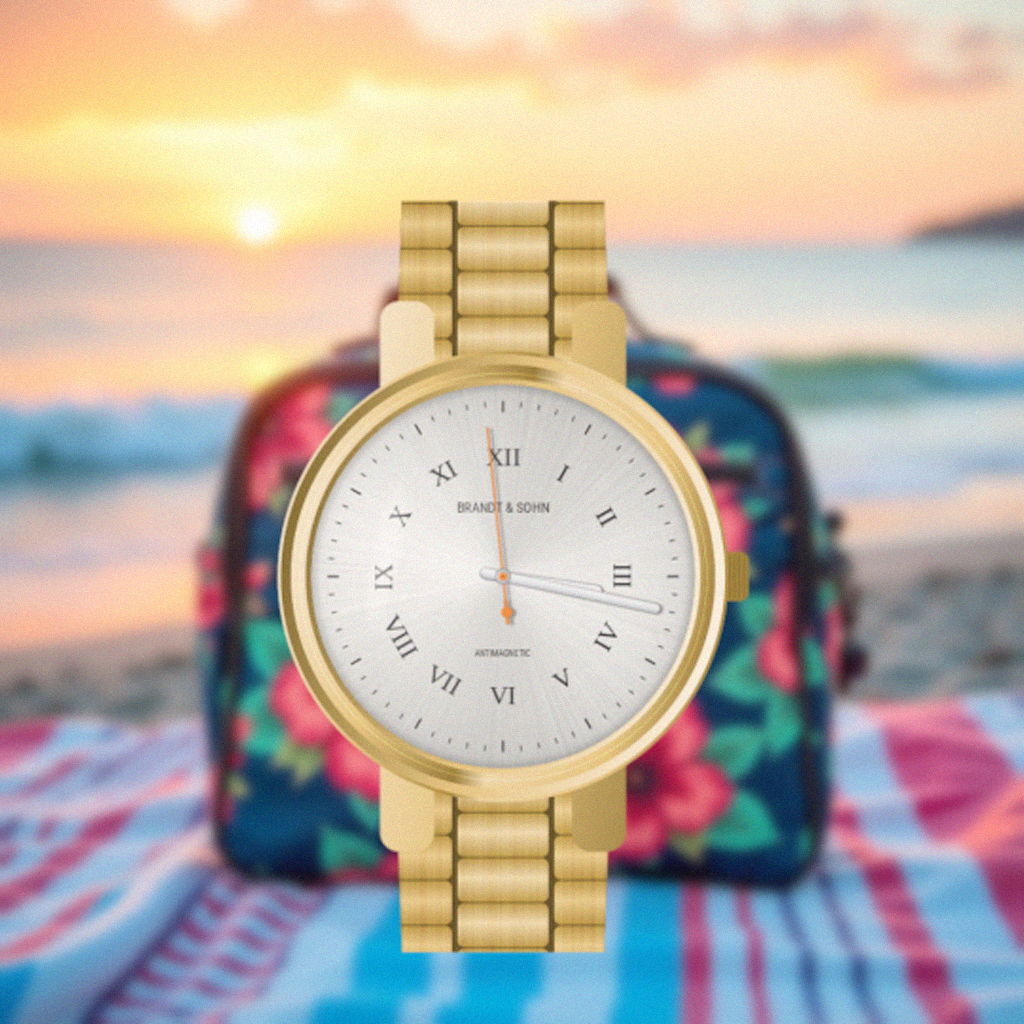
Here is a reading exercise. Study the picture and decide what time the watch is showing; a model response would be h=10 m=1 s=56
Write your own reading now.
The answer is h=3 m=16 s=59
